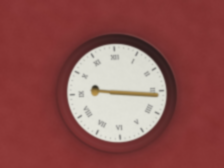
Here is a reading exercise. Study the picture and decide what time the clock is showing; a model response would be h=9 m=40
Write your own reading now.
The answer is h=9 m=16
